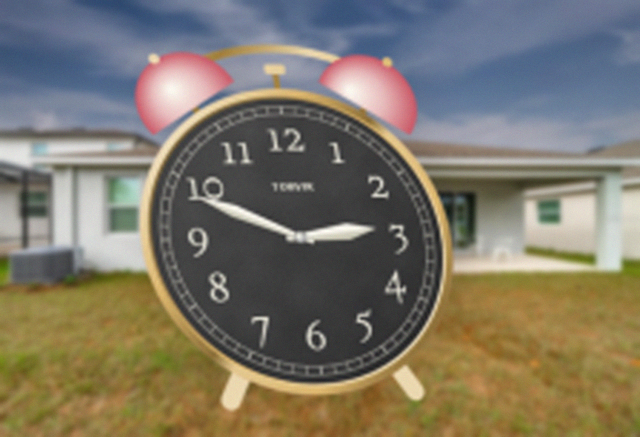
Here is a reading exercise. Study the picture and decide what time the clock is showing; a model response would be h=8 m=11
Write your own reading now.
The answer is h=2 m=49
